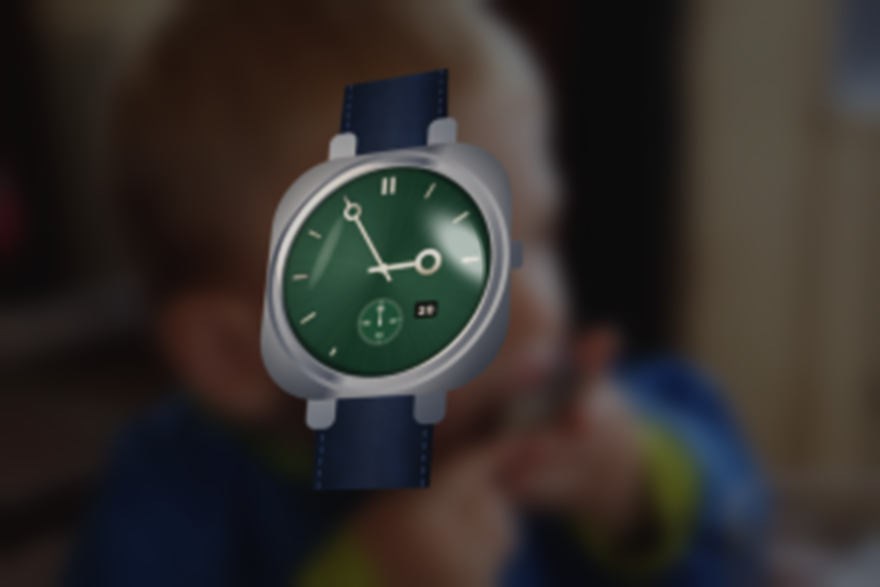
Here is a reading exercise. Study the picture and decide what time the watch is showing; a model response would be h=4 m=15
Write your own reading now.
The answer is h=2 m=55
